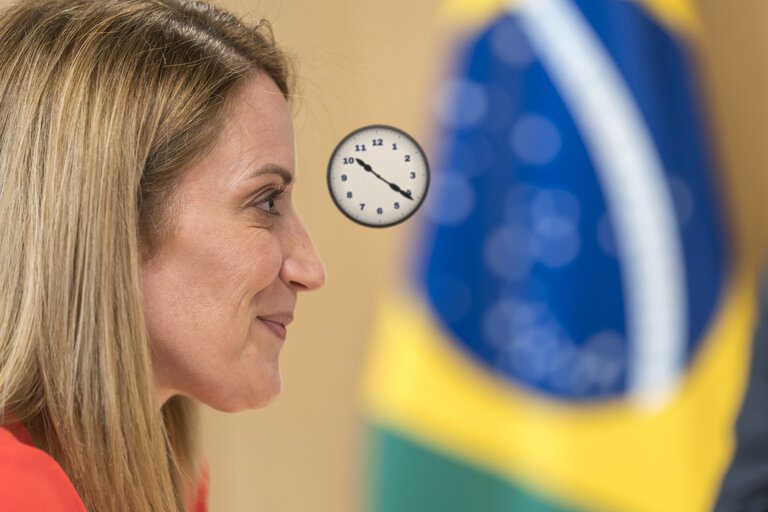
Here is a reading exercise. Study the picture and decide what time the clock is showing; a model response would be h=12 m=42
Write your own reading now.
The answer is h=10 m=21
